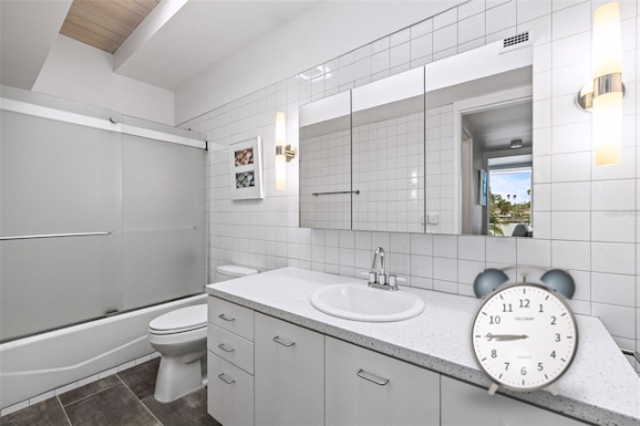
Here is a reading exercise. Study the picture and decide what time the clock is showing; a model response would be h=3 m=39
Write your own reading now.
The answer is h=8 m=45
